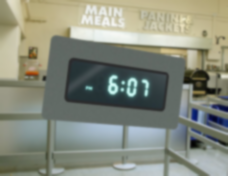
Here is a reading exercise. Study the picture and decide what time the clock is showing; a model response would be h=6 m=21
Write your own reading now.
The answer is h=6 m=7
